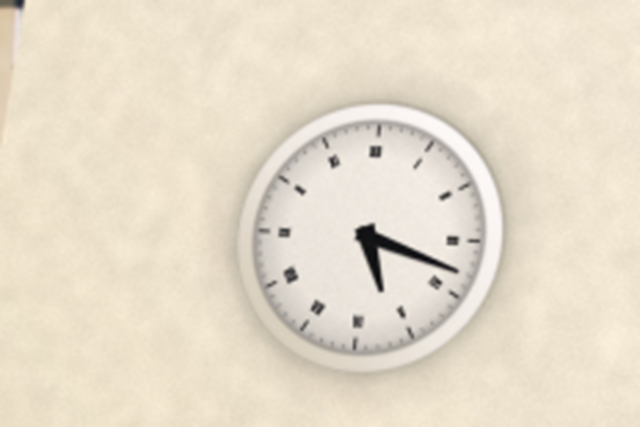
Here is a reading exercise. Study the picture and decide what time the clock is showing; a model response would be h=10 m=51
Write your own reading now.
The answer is h=5 m=18
